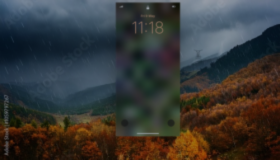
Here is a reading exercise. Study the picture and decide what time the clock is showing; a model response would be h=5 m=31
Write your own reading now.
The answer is h=11 m=18
